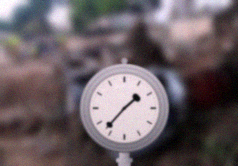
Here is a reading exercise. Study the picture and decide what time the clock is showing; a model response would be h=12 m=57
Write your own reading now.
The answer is h=1 m=37
